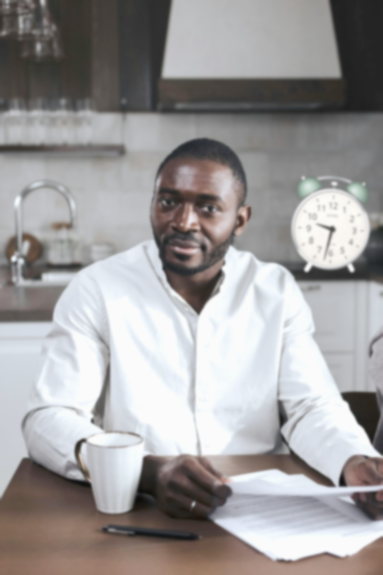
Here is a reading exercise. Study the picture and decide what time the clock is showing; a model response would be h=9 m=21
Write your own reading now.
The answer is h=9 m=32
